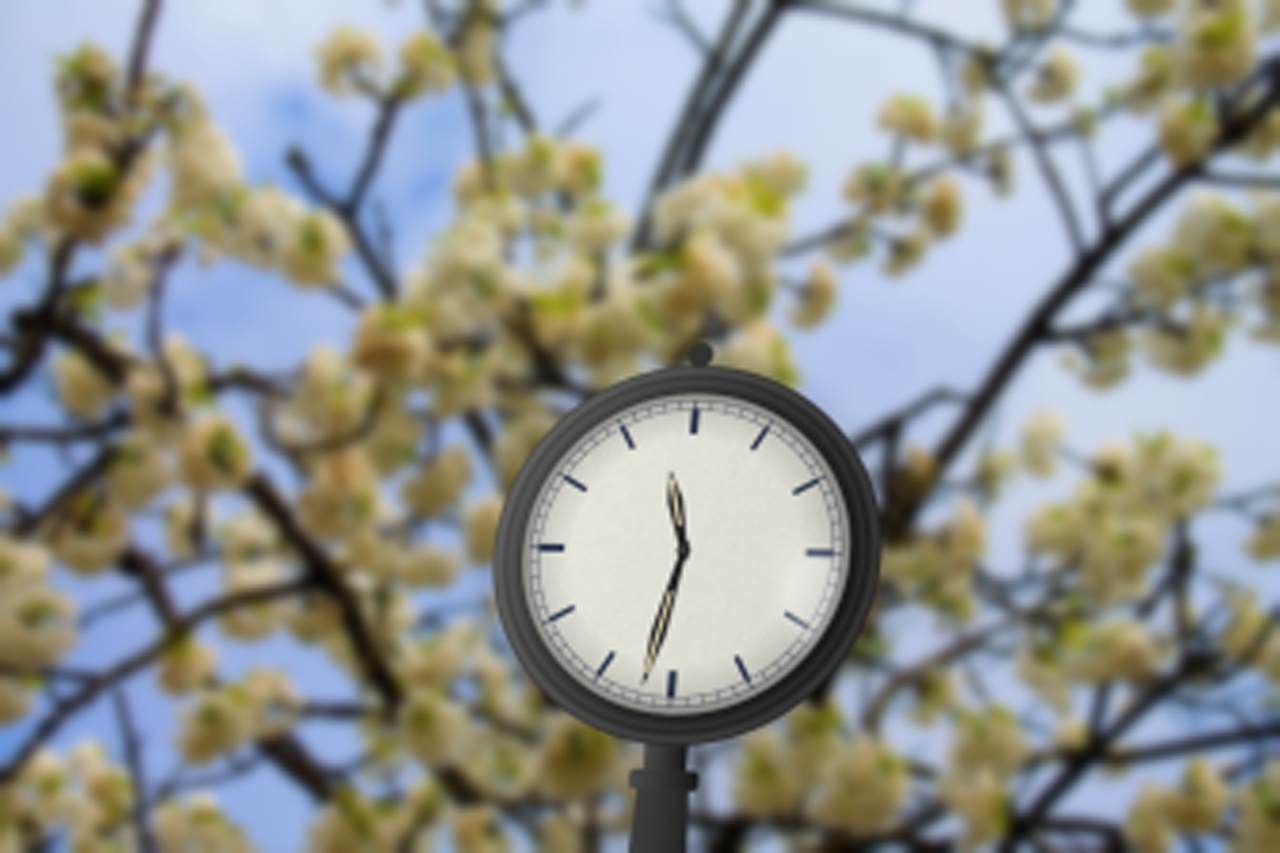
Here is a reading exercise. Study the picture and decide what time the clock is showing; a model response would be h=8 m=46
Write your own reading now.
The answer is h=11 m=32
